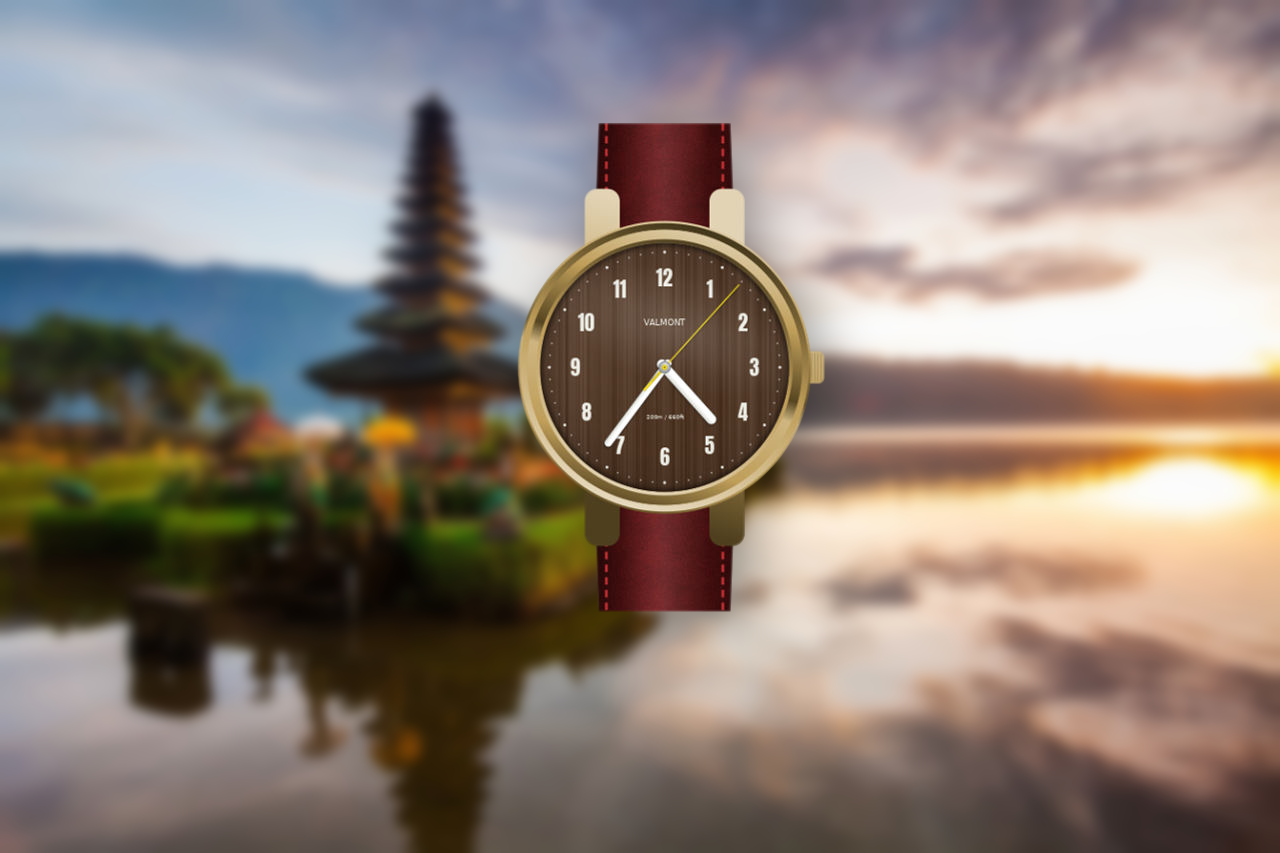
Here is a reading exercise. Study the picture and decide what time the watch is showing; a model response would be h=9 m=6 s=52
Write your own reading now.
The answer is h=4 m=36 s=7
